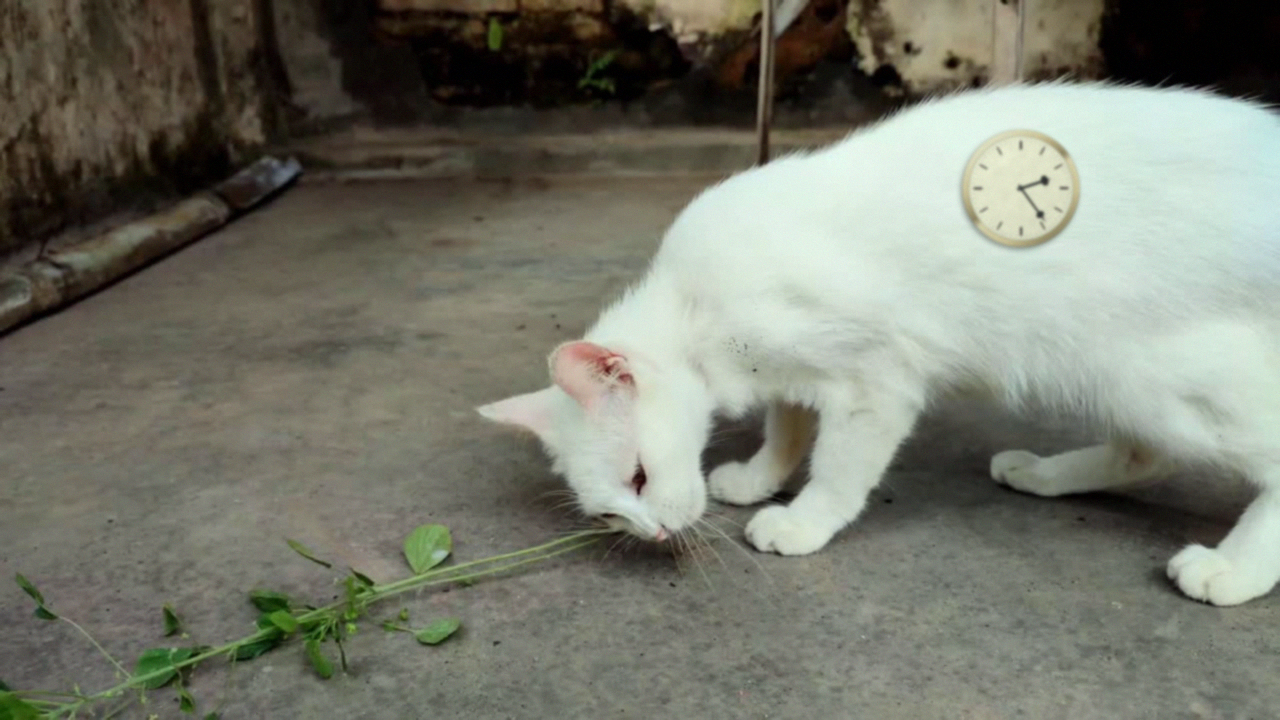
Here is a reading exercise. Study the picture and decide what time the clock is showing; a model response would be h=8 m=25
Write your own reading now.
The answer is h=2 m=24
